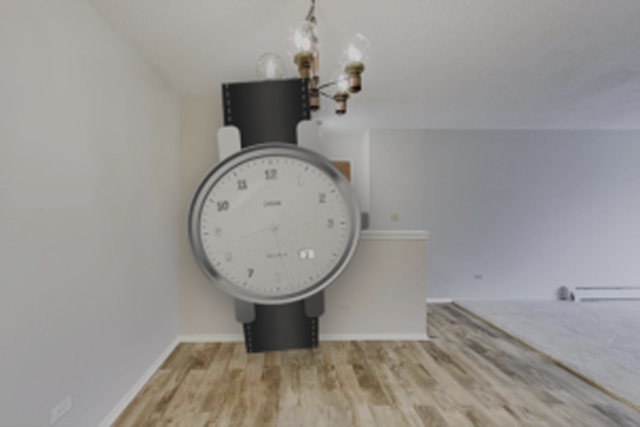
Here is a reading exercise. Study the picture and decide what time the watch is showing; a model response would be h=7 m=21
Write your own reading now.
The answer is h=8 m=28
